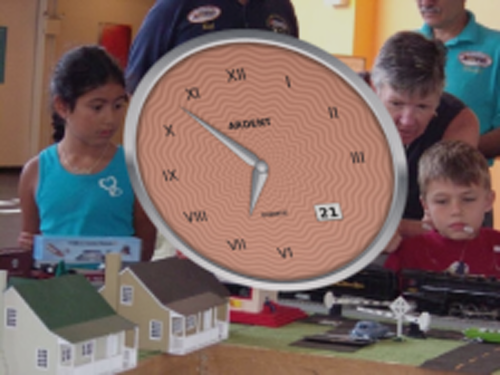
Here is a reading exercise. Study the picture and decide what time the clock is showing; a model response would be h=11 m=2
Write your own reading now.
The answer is h=6 m=53
